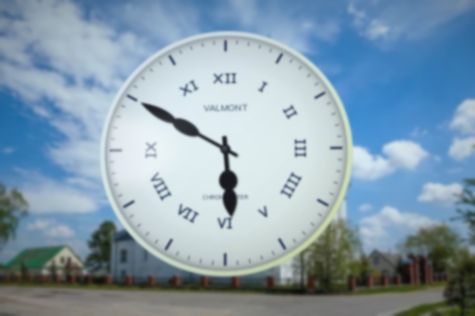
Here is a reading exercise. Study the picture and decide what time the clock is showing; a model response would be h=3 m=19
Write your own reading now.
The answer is h=5 m=50
